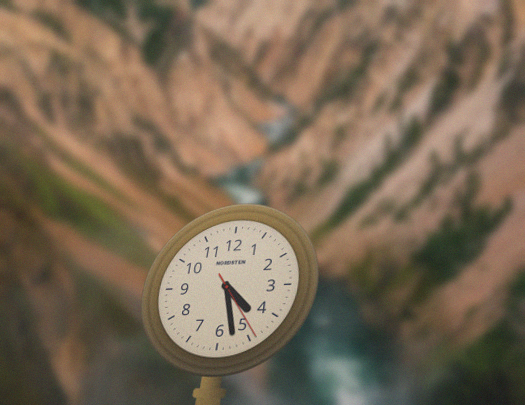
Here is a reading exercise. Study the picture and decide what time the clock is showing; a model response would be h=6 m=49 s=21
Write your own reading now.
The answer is h=4 m=27 s=24
